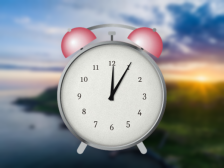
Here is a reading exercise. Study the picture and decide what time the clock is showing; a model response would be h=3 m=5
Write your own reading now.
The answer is h=12 m=5
